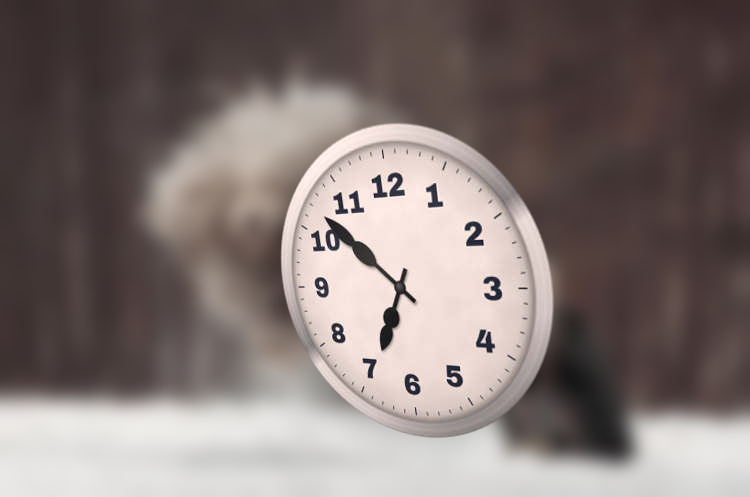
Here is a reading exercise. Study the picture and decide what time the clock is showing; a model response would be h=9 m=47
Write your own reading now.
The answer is h=6 m=52
